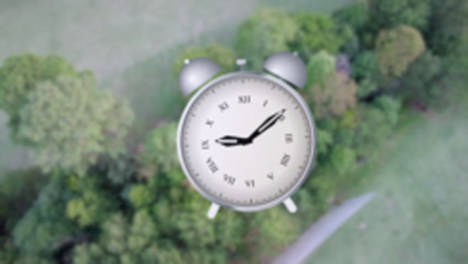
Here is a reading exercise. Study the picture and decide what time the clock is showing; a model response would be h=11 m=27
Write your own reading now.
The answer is h=9 m=9
